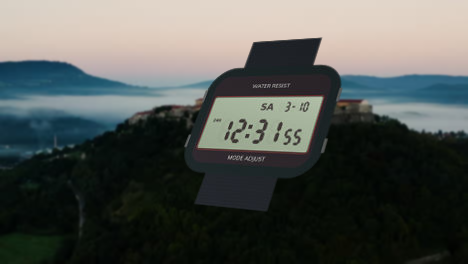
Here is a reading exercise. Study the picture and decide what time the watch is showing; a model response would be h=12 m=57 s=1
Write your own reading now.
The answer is h=12 m=31 s=55
